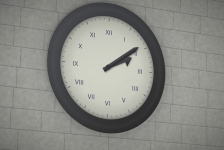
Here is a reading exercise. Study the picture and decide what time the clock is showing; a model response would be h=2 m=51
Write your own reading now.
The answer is h=2 m=9
